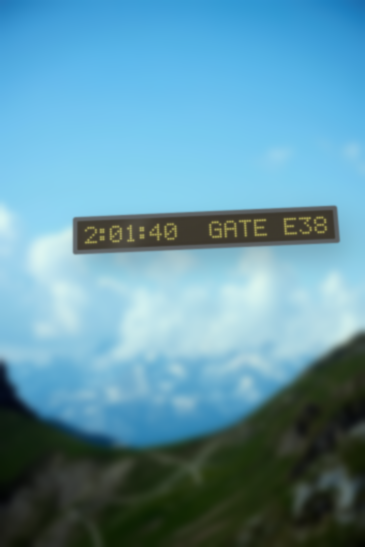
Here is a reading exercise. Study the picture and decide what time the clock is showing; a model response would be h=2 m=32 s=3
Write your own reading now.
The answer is h=2 m=1 s=40
